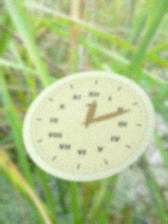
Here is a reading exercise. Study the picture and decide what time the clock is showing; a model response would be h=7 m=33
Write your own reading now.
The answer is h=12 m=11
